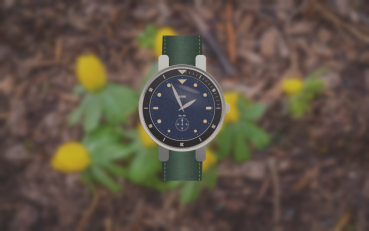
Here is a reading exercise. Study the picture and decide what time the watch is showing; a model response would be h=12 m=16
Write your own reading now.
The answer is h=1 m=56
